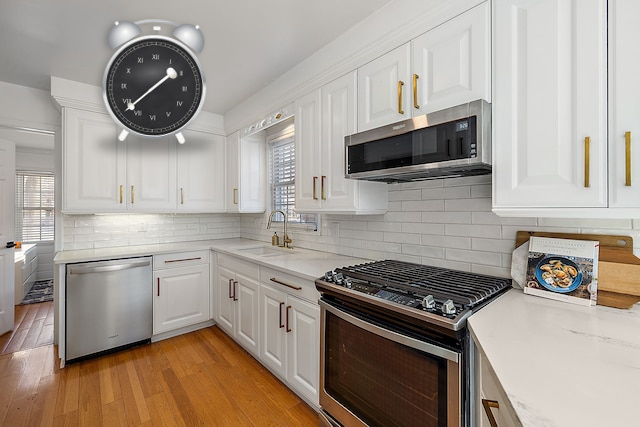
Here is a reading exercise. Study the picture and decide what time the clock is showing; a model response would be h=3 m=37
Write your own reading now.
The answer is h=1 m=38
